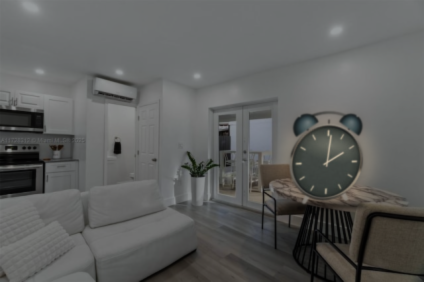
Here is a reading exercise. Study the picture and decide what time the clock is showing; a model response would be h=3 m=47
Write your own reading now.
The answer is h=2 m=1
